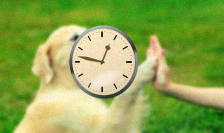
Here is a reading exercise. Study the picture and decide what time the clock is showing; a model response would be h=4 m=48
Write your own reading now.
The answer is h=12 m=47
